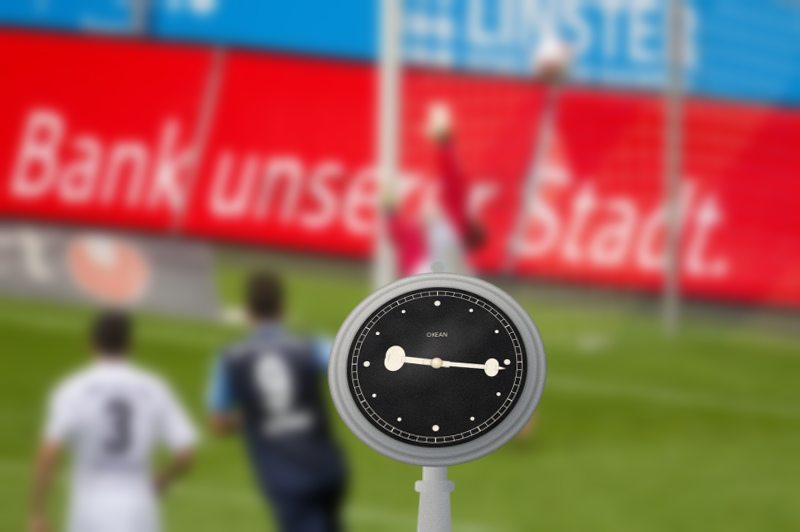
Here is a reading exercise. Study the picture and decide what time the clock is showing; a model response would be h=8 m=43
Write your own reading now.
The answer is h=9 m=16
